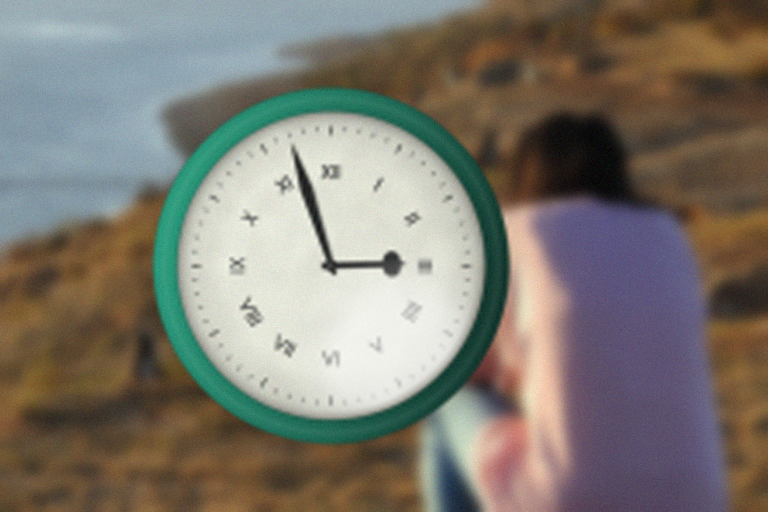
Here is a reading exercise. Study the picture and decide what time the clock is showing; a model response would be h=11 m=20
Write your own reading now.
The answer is h=2 m=57
